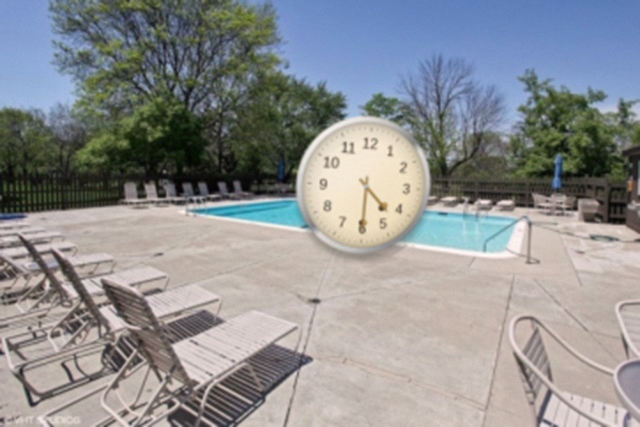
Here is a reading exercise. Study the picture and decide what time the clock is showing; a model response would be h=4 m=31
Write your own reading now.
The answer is h=4 m=30
